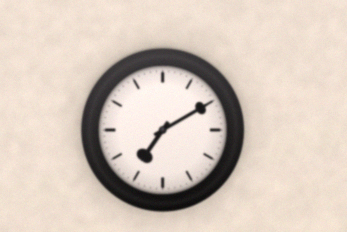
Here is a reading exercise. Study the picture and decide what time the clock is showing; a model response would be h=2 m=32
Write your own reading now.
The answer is h=7 m=10
